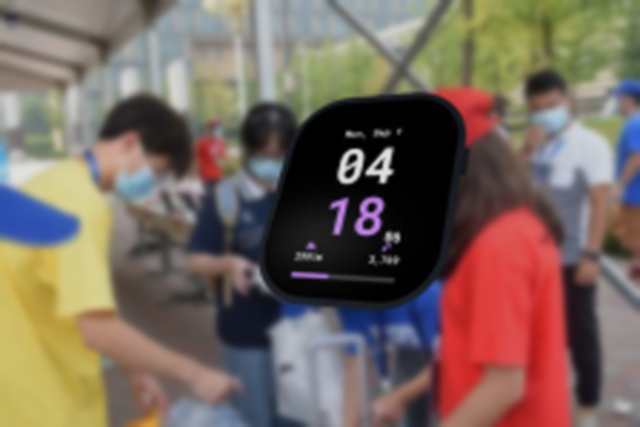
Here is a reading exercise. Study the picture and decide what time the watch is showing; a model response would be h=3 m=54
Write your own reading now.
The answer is h=4 m=18
